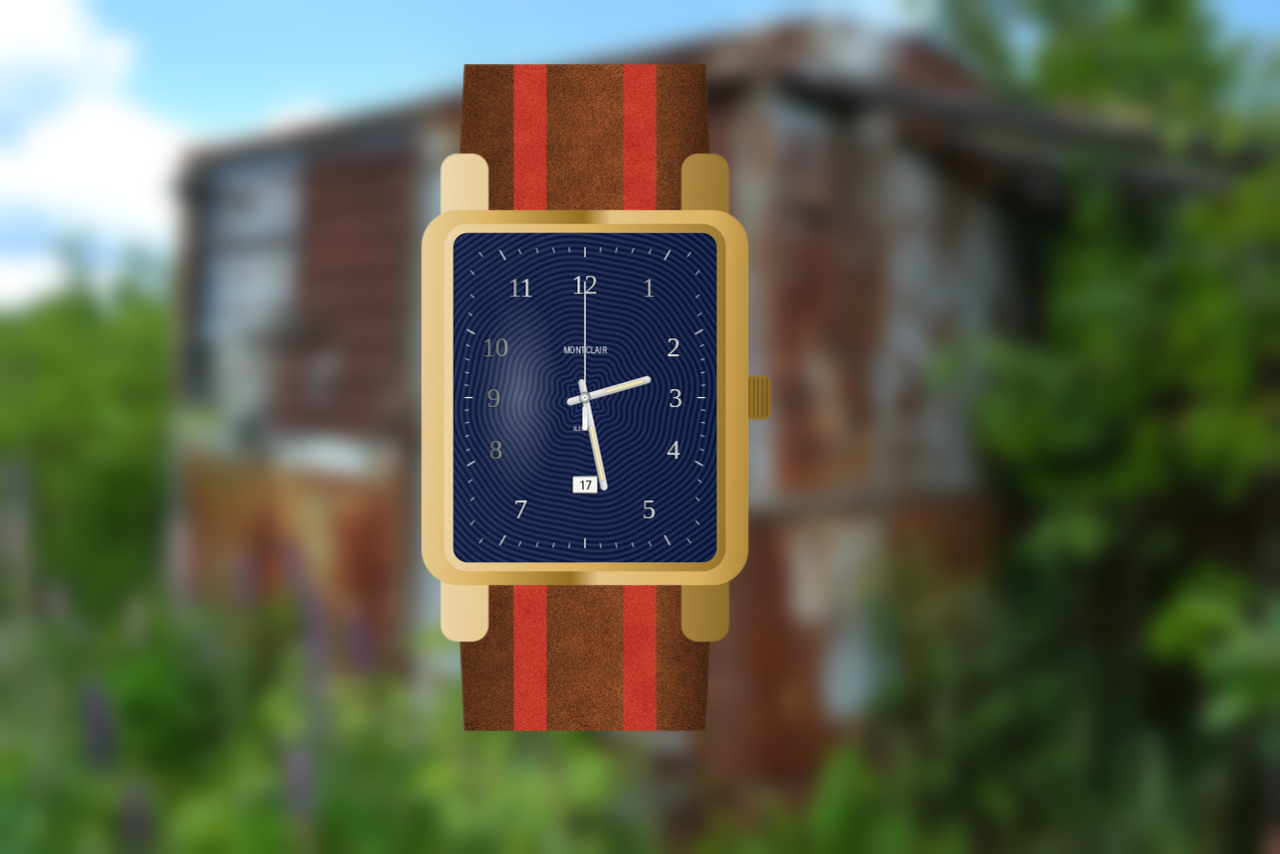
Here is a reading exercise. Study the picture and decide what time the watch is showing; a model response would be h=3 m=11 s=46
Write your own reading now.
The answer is h=2 m=28 s=0
